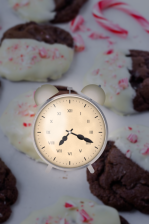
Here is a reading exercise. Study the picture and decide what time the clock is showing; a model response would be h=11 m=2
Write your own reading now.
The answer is h=7 m=19
